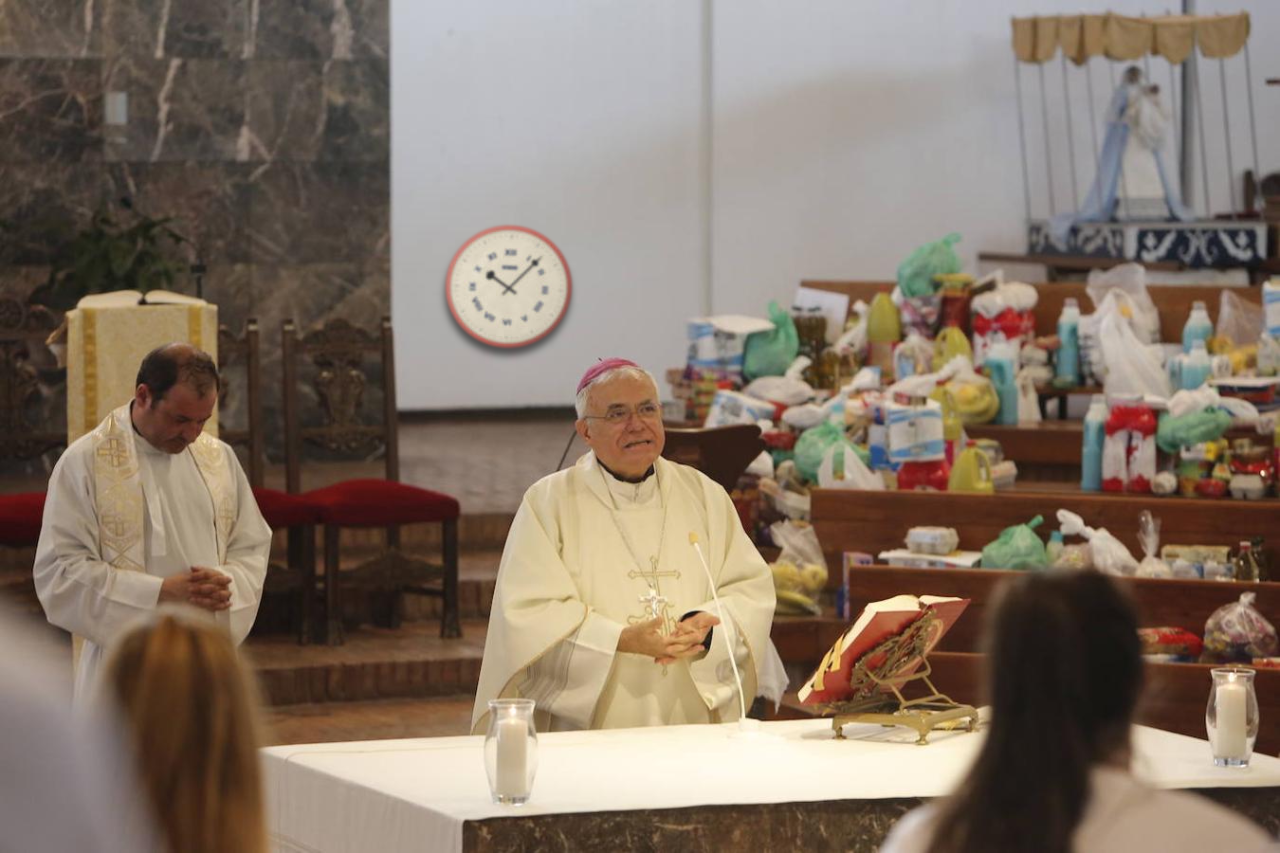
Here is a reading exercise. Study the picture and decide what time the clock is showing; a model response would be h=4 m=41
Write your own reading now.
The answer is h=10 m=7
